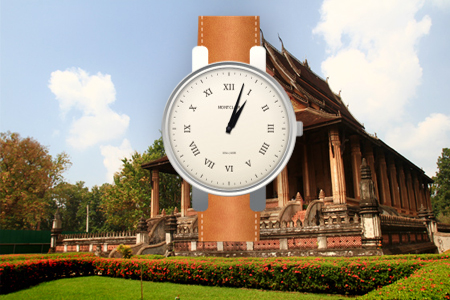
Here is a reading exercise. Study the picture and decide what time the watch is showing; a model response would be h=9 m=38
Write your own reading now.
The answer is h=1 m=3
